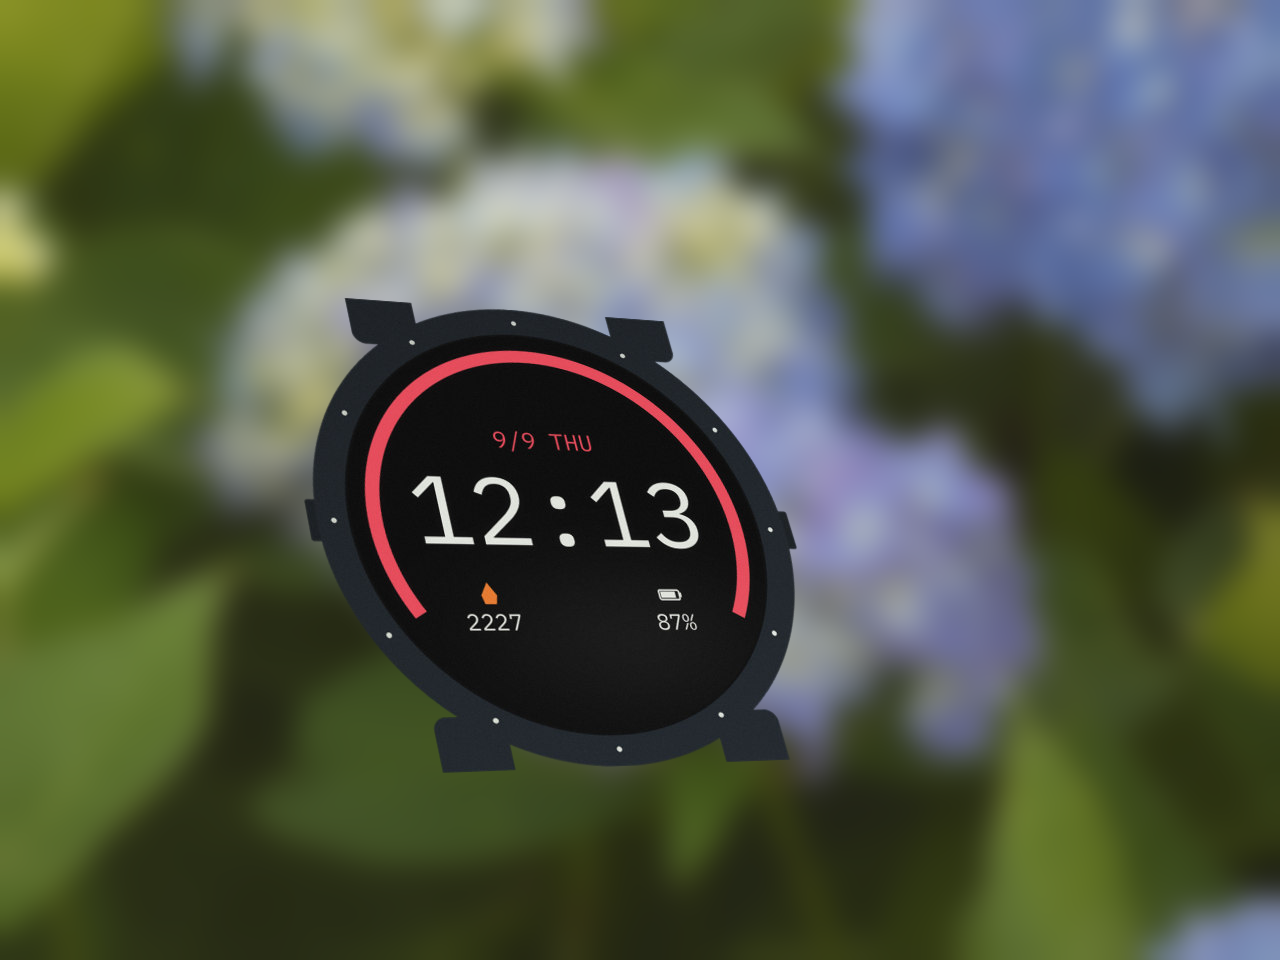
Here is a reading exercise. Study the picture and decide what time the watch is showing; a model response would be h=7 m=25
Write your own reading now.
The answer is h=12 m=13
